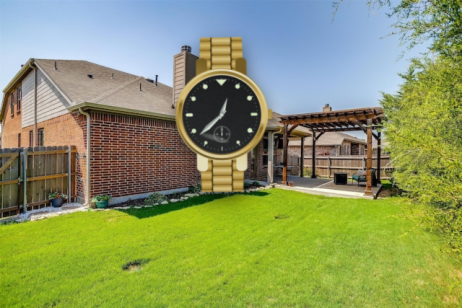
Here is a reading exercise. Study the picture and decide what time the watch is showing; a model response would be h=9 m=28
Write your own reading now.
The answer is h=12 m=38
